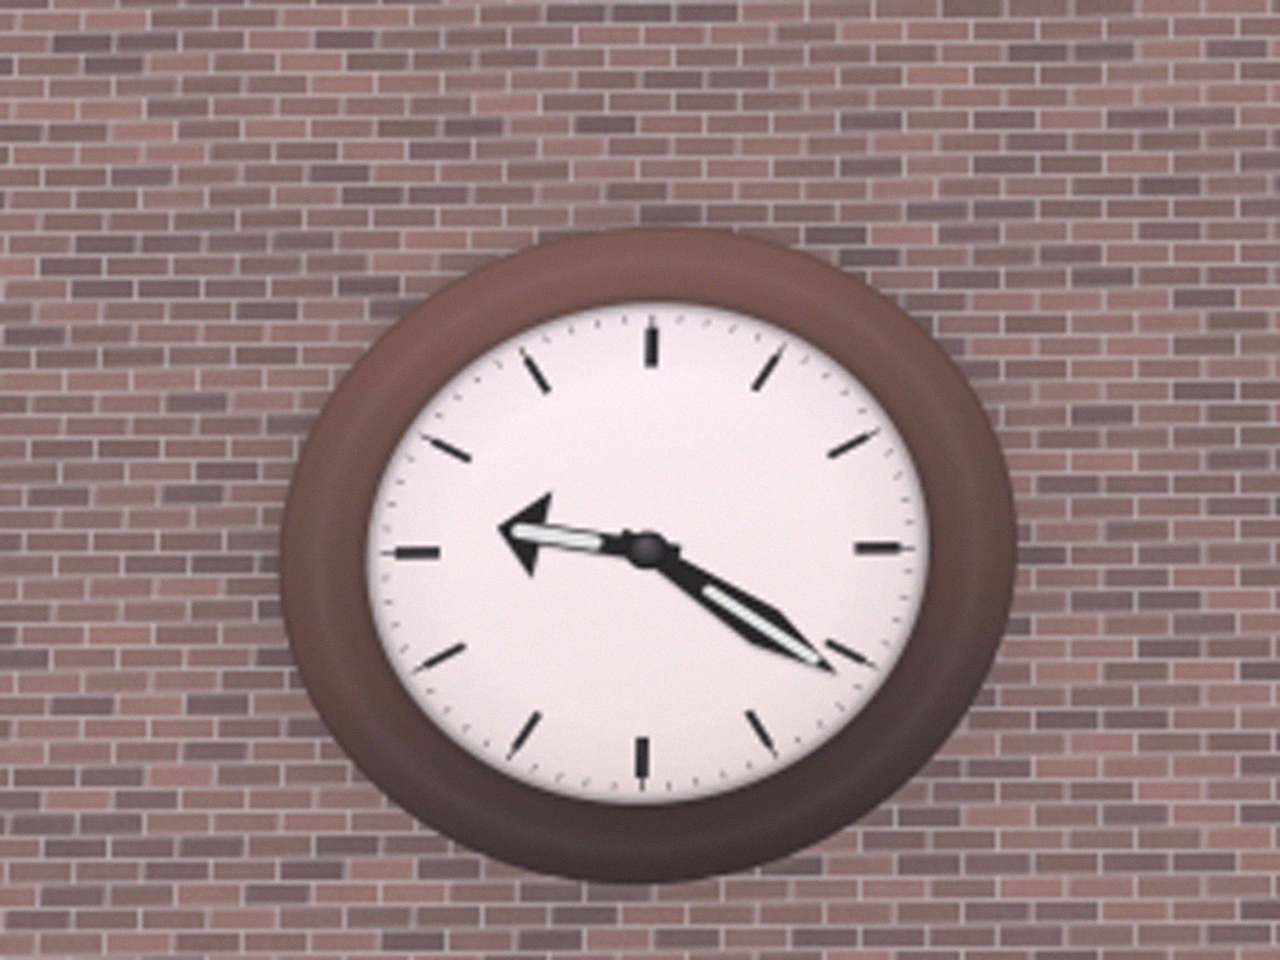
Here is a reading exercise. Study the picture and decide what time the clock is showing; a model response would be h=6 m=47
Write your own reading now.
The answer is h=9 m=21
